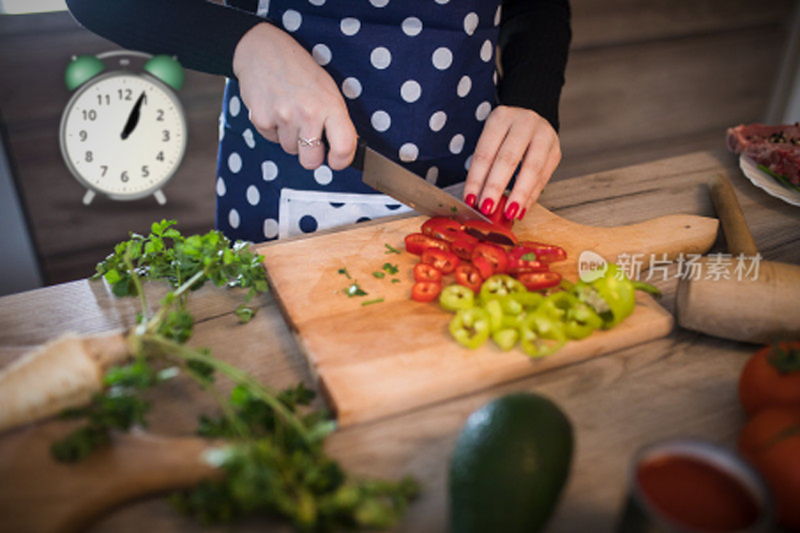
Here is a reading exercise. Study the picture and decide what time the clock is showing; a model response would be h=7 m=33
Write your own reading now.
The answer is h=1 m=4
